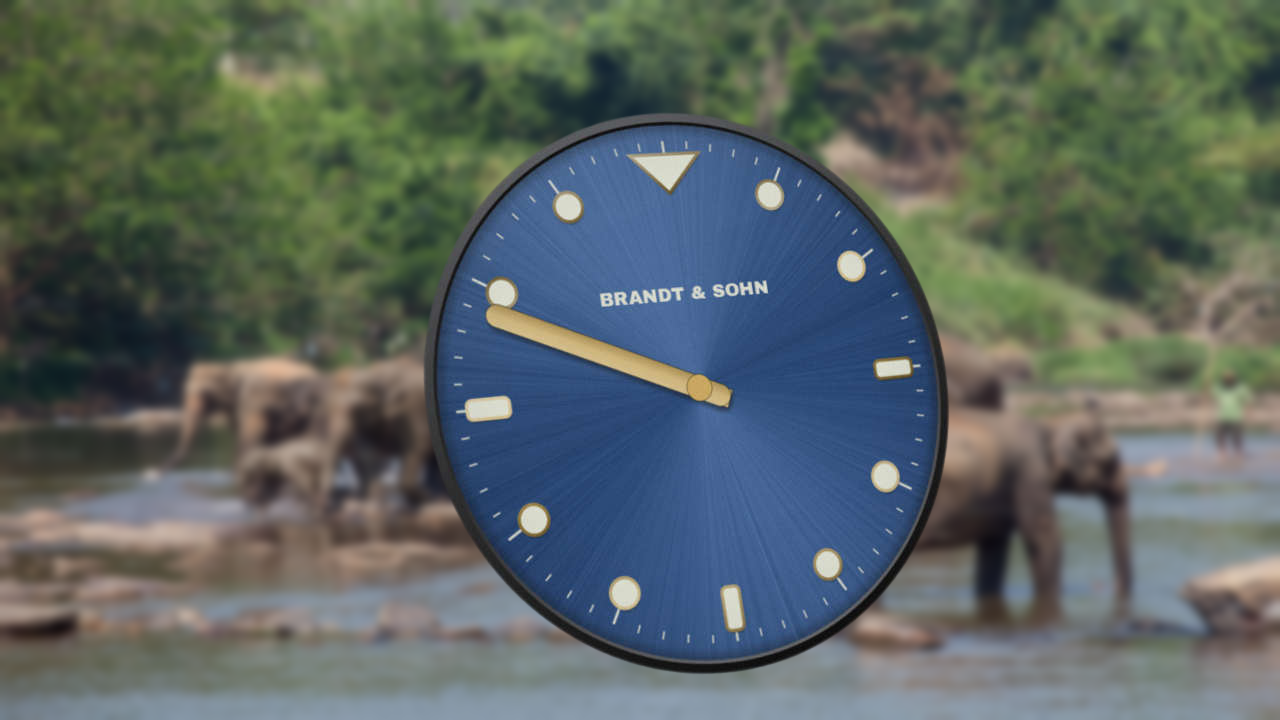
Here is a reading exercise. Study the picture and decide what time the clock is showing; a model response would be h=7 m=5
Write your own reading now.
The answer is h=9 m=49
